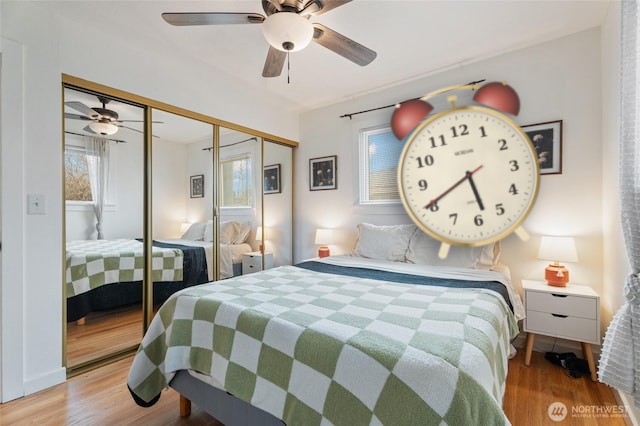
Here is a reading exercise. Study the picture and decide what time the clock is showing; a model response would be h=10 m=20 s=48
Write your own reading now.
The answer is h=5 m=40 s=41
